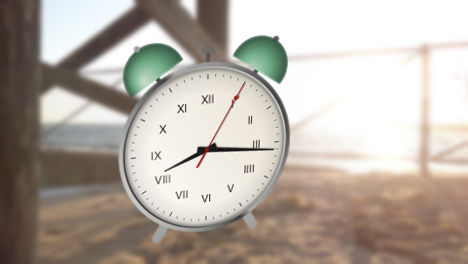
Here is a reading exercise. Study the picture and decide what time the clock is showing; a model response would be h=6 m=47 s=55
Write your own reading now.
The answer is h=8 m=16 s=5
